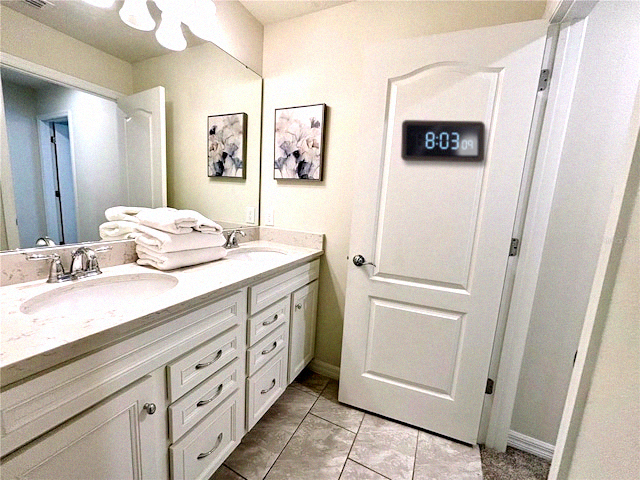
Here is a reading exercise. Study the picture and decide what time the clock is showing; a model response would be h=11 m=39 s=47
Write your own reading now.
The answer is h=8 m=3 s=9
